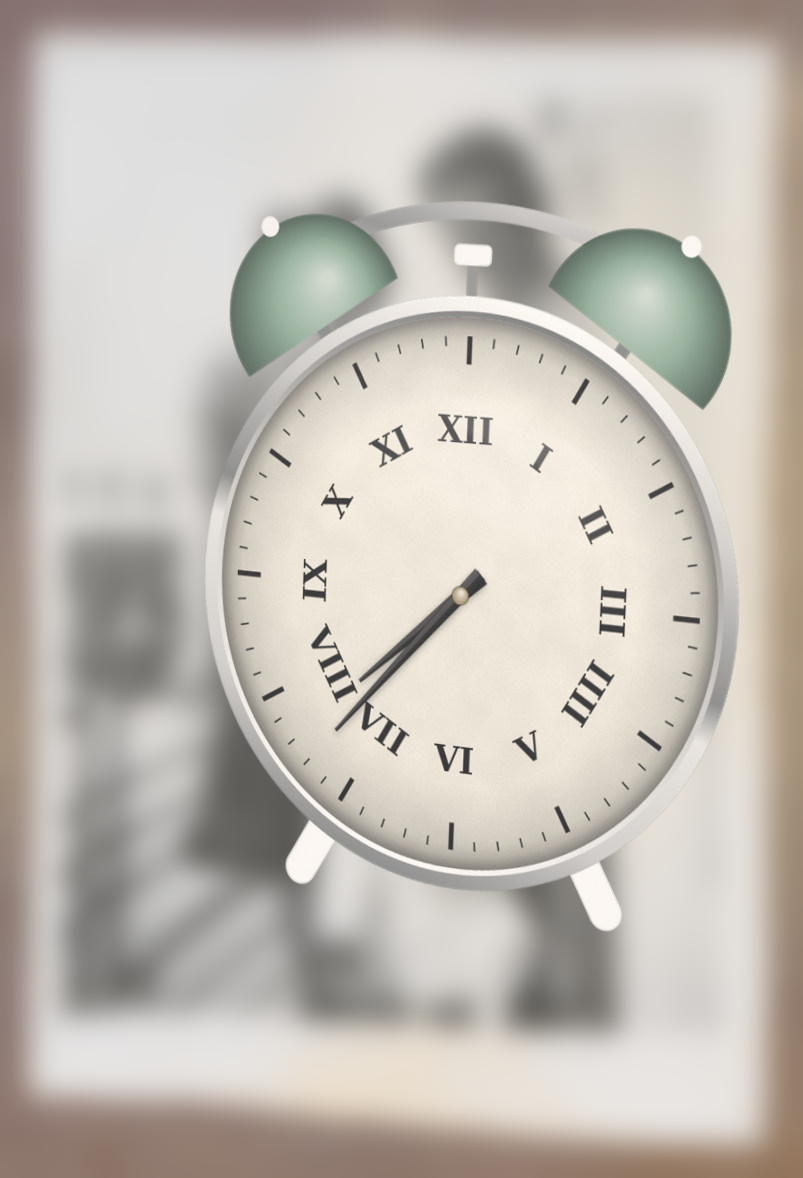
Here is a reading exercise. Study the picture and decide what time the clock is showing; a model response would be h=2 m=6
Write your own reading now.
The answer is h=7 m=37
